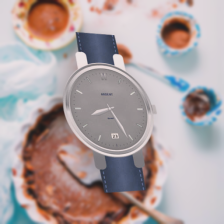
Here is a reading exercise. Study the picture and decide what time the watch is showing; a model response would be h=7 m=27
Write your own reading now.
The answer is h=8 m=26
